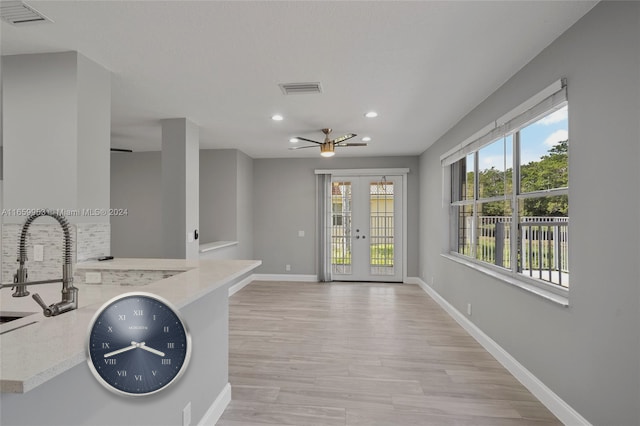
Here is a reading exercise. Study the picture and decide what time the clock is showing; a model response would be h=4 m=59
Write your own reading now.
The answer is h=3 m=42
